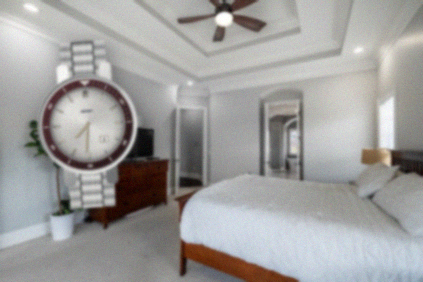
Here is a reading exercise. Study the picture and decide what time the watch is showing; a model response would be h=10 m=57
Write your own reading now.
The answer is h=7 m=31
